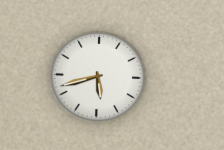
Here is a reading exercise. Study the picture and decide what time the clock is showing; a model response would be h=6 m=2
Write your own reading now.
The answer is h=5 m=42
